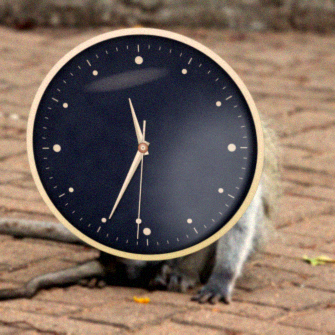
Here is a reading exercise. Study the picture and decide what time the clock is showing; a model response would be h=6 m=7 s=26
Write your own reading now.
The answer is h=11 m=34 s=31
